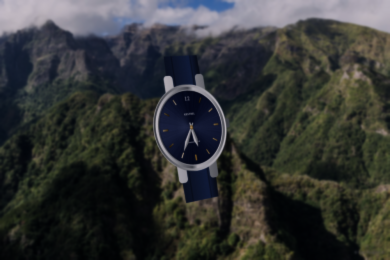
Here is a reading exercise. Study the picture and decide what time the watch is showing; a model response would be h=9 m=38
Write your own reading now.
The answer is h=5 m=35
